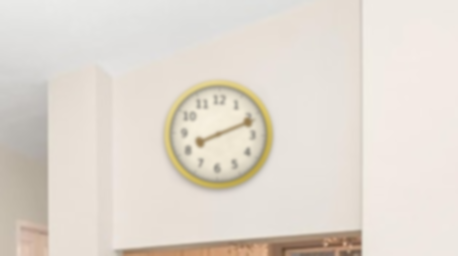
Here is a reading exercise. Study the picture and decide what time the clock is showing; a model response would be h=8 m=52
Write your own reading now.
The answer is h=8 m=11
